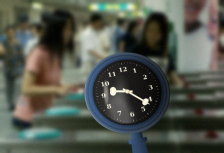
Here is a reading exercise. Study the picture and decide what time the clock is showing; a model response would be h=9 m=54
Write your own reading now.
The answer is h=9 m=22
